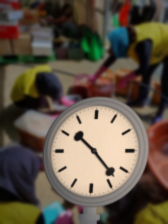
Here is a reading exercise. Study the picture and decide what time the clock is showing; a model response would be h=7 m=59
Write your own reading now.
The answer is h=10 m=23
